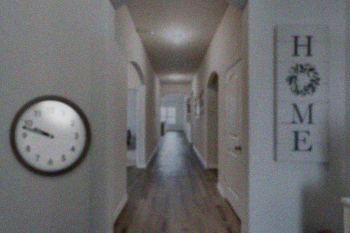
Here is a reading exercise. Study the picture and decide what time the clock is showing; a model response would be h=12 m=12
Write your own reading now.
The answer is h=9 m=48
